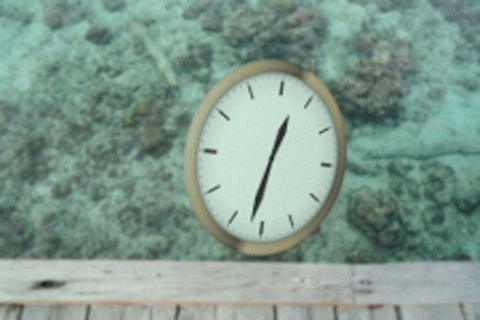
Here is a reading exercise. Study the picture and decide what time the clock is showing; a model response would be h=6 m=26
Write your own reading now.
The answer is h=12 m=32
